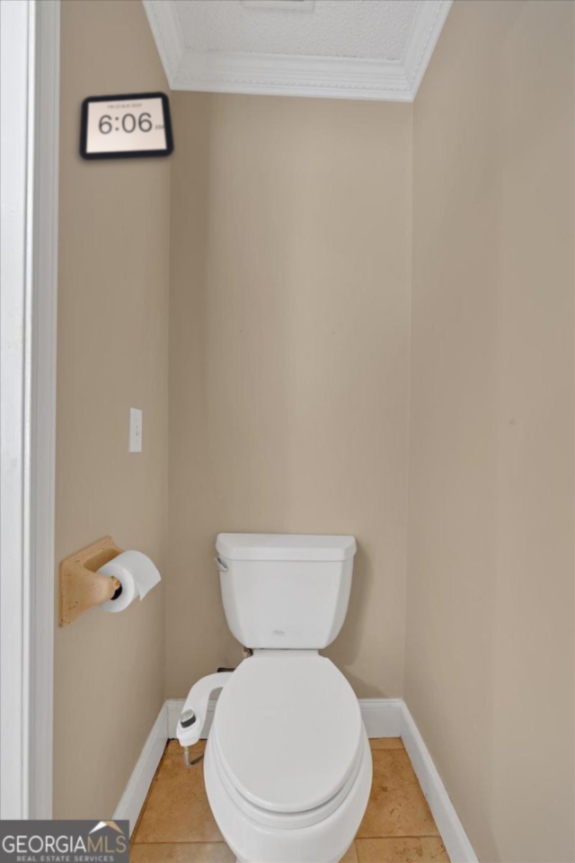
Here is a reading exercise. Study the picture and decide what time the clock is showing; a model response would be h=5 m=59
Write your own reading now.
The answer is h=6 m=6
